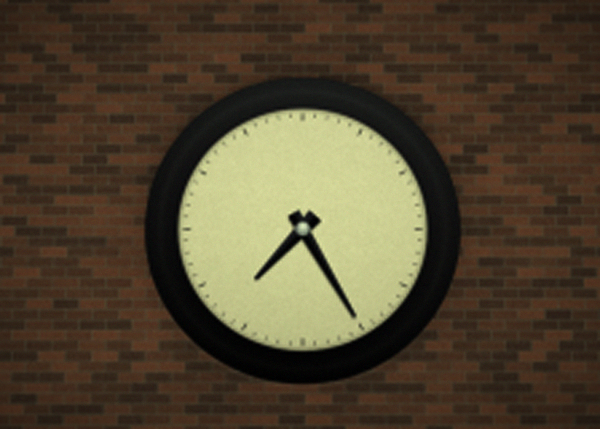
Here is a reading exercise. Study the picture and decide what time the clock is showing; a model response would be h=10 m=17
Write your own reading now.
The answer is h=7 m=25
